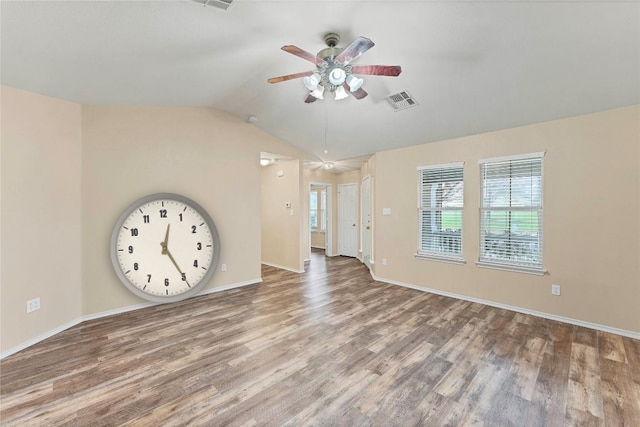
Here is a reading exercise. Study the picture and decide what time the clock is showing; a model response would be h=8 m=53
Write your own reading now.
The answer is h=12 m=25
